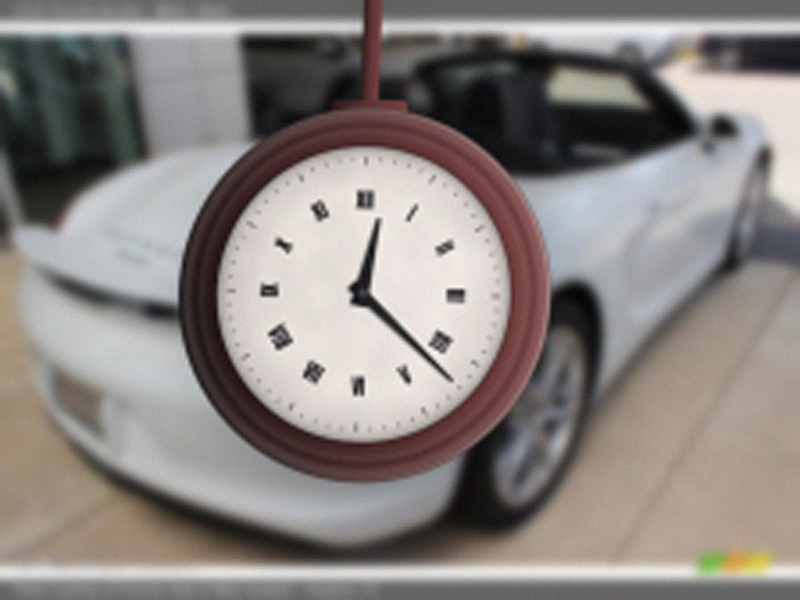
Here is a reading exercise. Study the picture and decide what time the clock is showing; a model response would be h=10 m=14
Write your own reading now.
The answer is h=12 m=22
